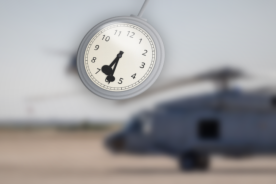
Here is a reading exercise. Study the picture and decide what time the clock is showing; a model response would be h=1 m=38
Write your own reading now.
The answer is h=6 m=29
